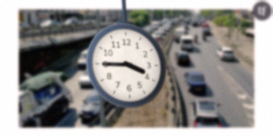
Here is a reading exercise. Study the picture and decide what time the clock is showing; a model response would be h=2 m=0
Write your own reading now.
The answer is h=3 m=45
